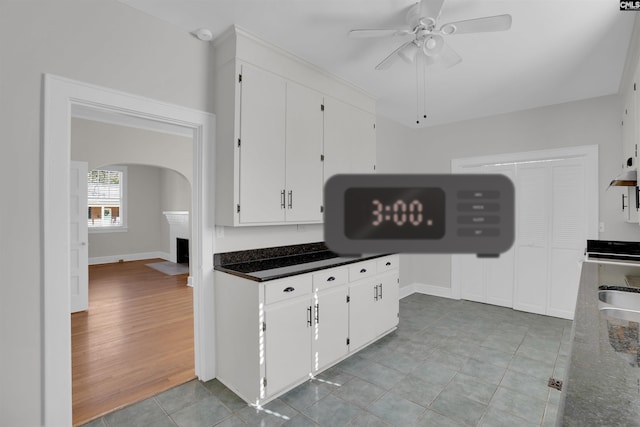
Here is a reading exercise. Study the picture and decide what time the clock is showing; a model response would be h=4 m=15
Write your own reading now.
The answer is h=3 m=0
